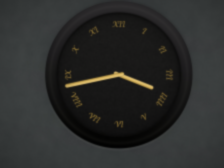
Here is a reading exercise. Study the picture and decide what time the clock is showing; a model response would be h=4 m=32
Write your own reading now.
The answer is h=3 m=43
